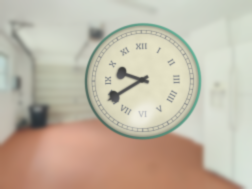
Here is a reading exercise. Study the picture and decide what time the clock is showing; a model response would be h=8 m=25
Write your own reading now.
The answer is h=9 m=40
